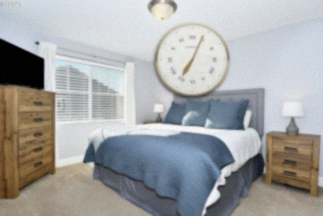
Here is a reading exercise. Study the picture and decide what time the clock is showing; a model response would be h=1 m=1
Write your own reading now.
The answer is h=7 m=4
